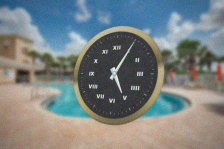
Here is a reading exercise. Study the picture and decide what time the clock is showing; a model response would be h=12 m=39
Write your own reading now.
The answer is h=5 m=5
